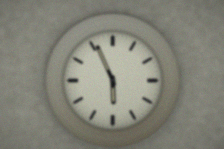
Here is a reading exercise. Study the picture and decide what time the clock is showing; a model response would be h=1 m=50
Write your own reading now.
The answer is h=5 m=56
